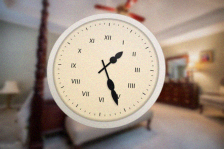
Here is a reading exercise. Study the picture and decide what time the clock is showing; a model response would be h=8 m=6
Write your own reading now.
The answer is h=1 m=26
